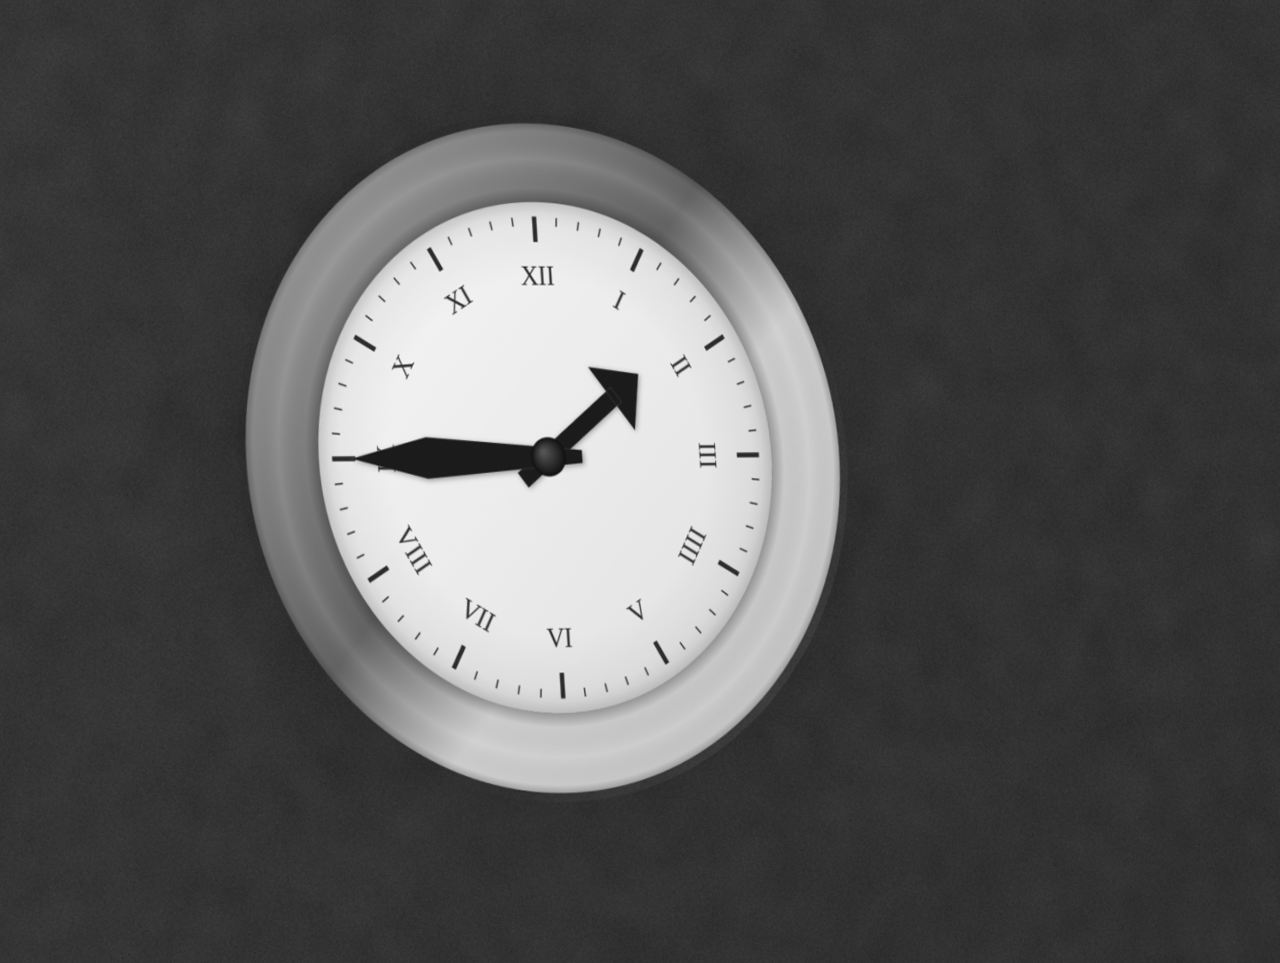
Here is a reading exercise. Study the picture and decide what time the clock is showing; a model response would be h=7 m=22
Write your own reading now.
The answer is h=1 m=45
